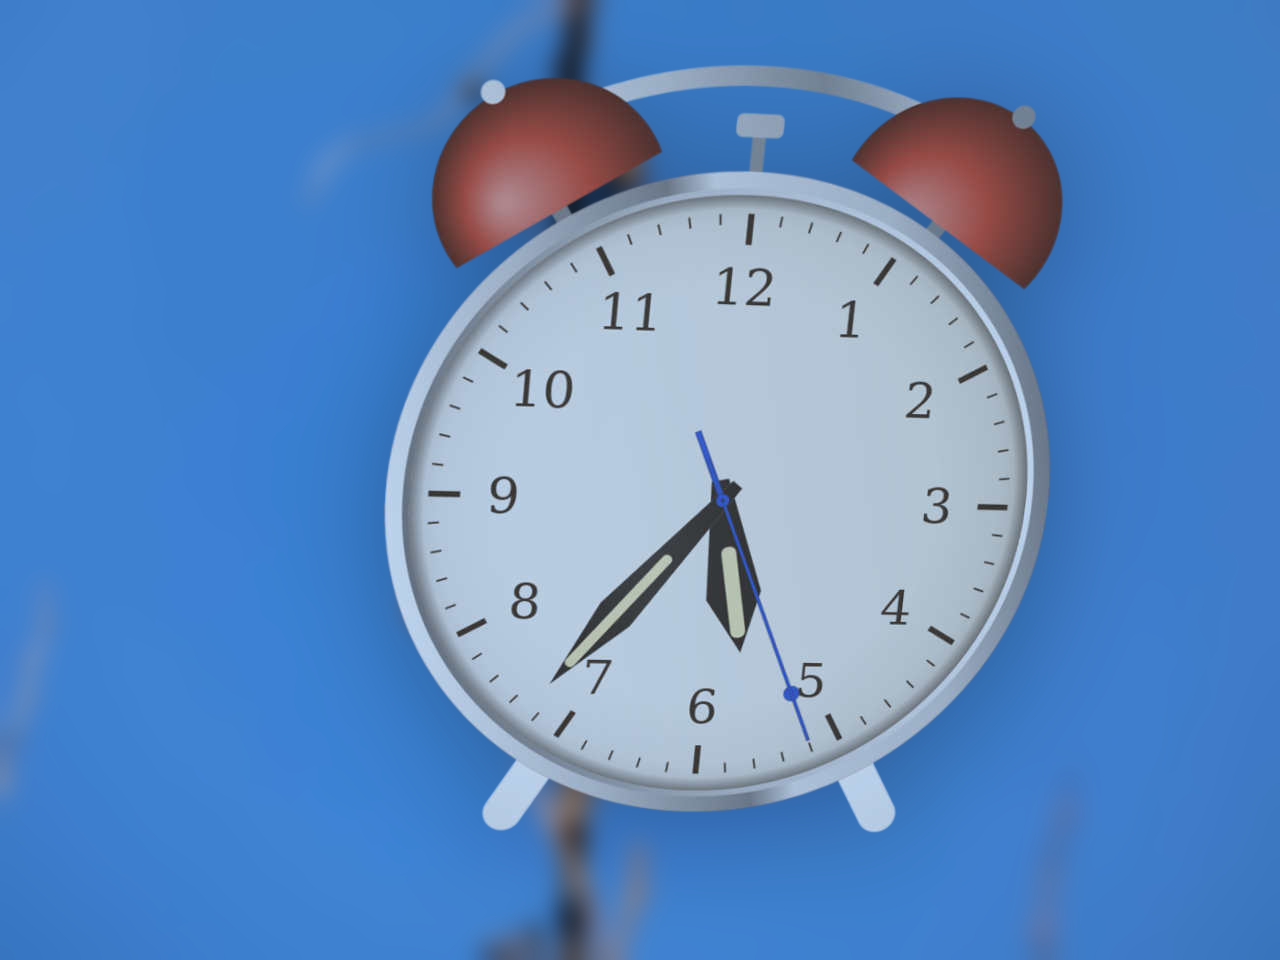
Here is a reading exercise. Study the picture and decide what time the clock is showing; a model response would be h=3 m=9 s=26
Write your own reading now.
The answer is h=5 m=36 s=26
